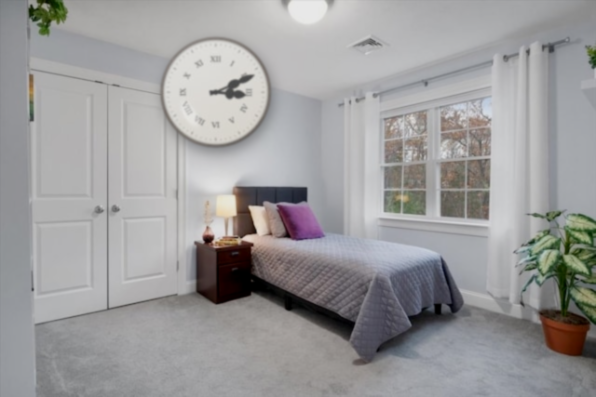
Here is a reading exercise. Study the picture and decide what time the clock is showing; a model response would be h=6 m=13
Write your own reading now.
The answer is h=3 m=11
